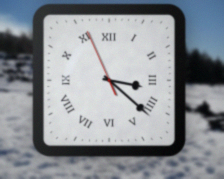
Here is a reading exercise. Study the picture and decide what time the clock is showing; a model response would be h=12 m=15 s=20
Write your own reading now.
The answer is h=3 m=21 s=56
